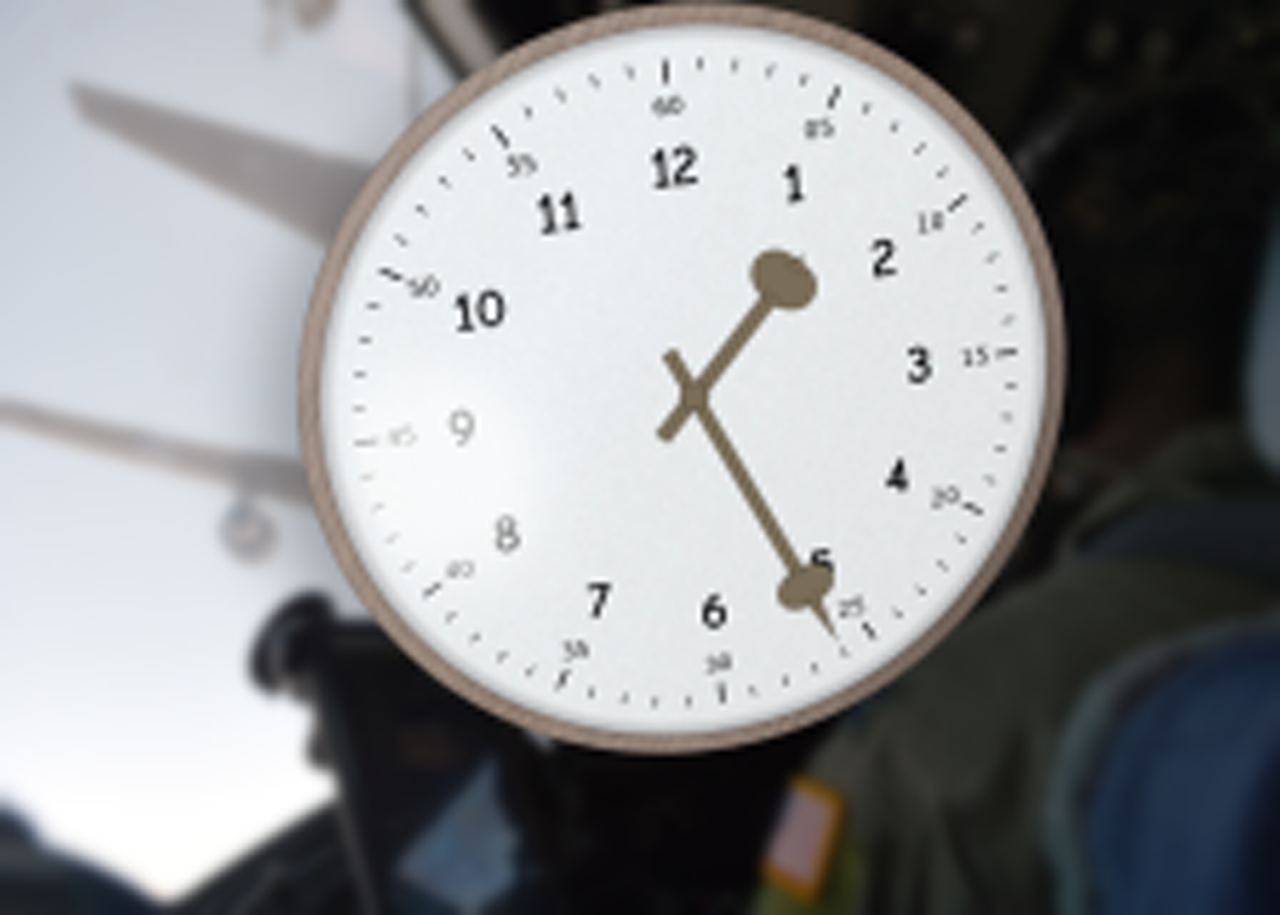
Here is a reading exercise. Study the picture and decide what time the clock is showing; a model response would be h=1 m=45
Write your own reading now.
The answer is h=1 m=26
